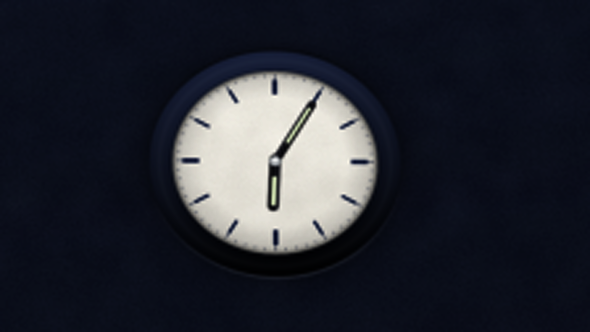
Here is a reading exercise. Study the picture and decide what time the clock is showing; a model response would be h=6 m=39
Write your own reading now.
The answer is h=6 m=5
